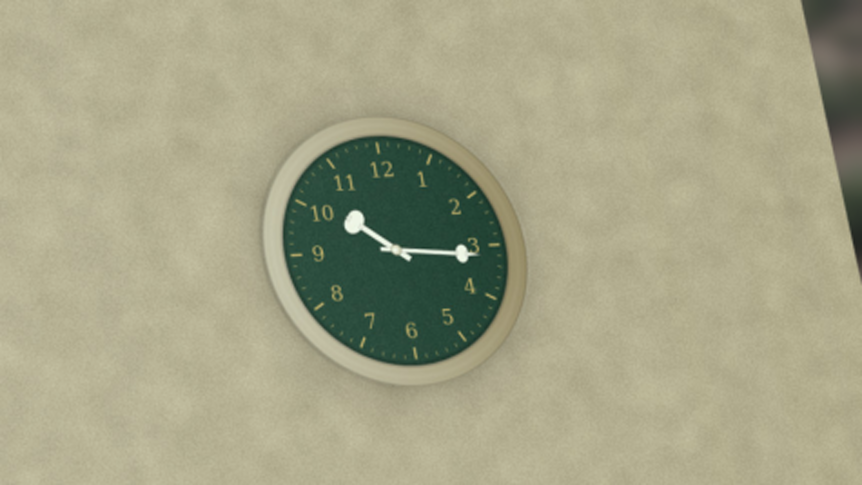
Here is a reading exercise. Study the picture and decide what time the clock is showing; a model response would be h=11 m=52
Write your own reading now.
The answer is h=10 m=16
